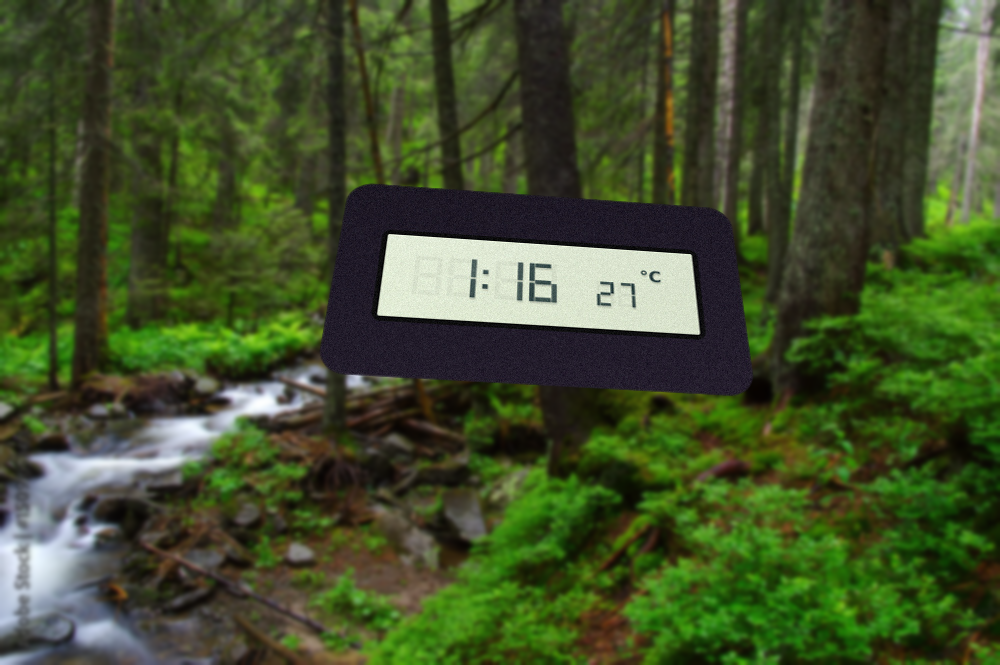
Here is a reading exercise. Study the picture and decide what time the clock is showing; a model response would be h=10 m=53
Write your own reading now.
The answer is h=1 m=16
